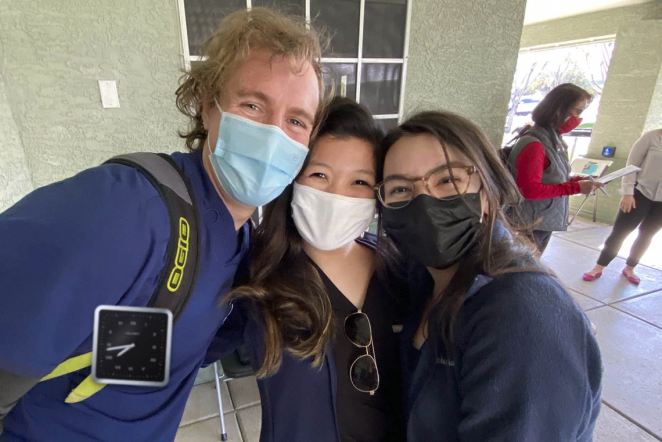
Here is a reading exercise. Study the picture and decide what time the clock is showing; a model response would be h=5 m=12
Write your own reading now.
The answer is h=7 m=43
